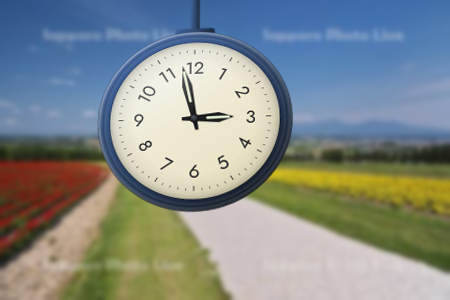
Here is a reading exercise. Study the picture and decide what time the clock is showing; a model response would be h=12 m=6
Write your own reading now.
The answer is h=2 m=58
